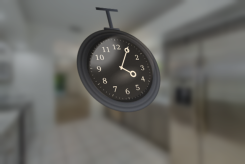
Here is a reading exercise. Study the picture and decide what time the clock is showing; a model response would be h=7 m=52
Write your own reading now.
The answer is h=4 m=5
